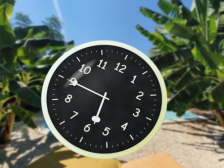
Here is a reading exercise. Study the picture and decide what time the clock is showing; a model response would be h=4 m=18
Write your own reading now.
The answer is h=5 m=45
